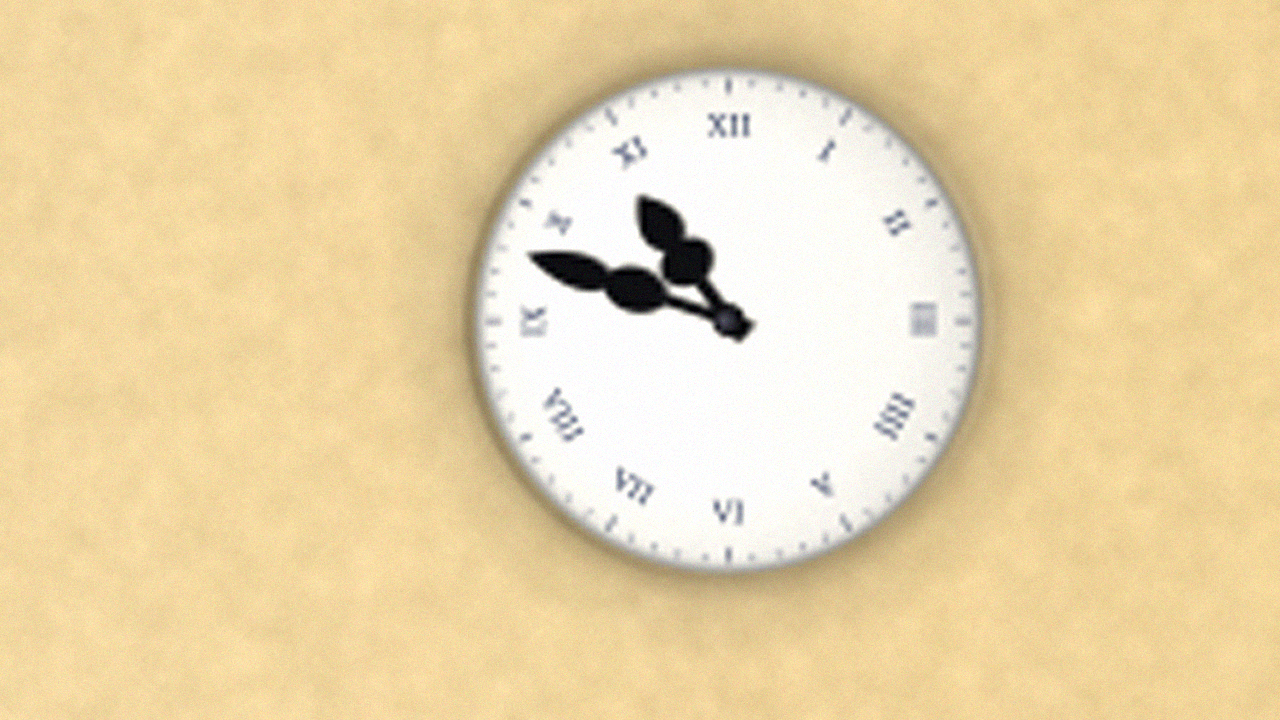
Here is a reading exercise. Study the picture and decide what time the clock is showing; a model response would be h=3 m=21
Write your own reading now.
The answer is h=10 m=48
